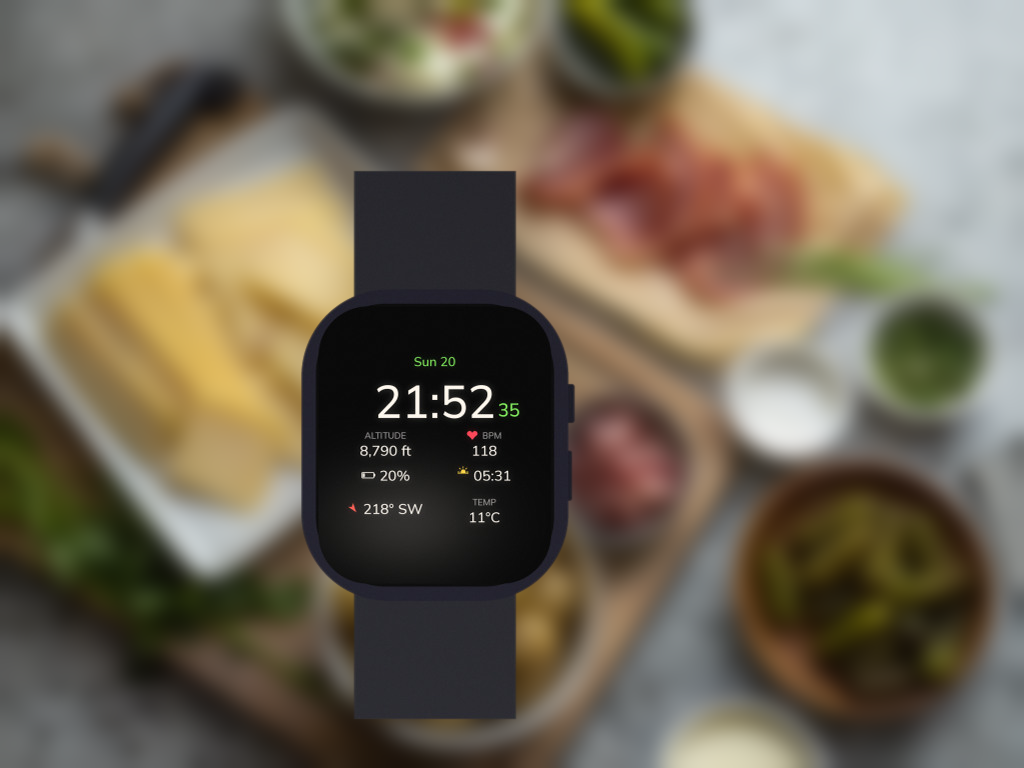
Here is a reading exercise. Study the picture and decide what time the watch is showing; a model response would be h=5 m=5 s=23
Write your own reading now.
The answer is h=21 m=52 s=35
